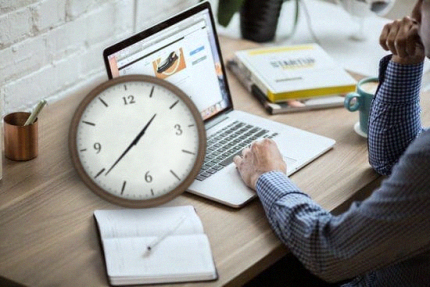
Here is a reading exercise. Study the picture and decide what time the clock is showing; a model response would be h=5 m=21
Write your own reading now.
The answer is h=1 m=39
